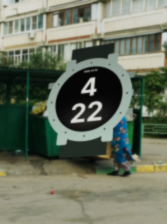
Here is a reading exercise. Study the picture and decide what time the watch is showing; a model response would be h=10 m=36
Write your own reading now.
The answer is h=4 m=22
